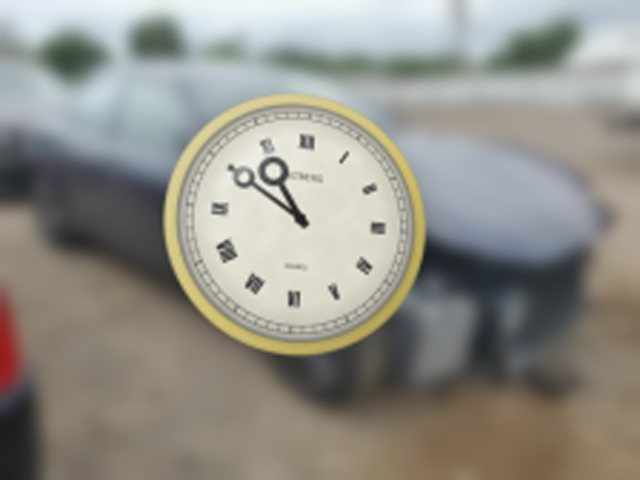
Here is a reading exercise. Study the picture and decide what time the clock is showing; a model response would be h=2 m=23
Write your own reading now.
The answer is h=10 m=50
